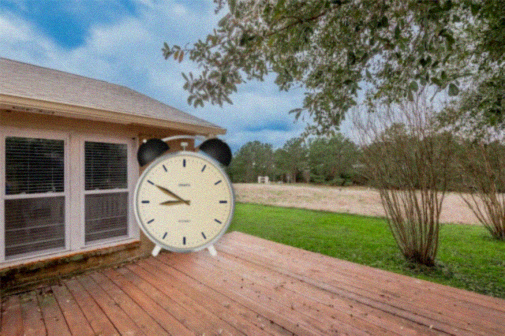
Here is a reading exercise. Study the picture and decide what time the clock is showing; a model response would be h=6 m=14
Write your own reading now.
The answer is h=8 m=50
